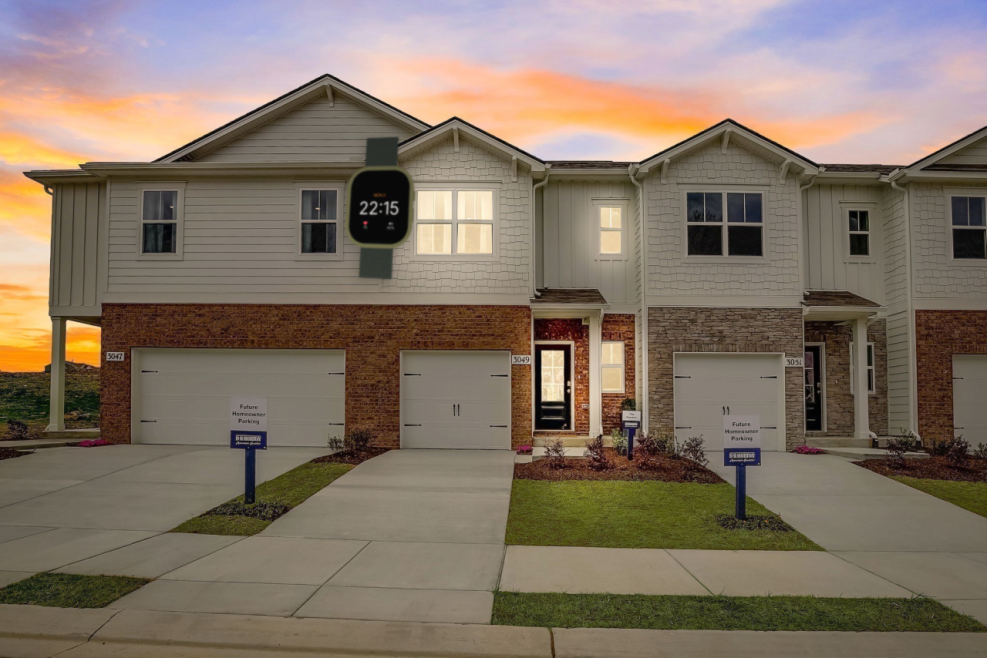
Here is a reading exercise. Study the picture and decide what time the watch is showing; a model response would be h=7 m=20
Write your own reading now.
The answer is h=22 m=15
